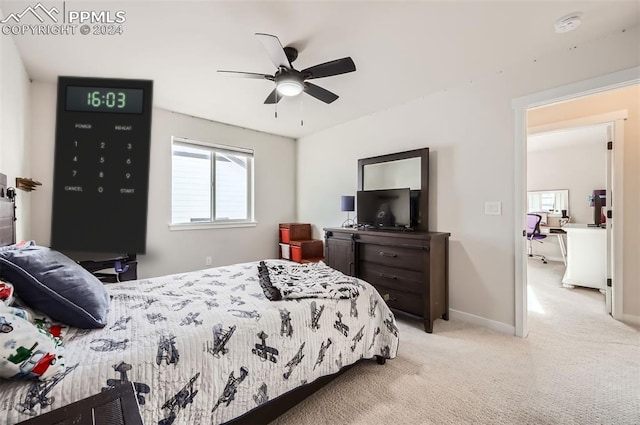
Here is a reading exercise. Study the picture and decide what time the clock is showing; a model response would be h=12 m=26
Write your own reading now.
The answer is h=16 m=3
